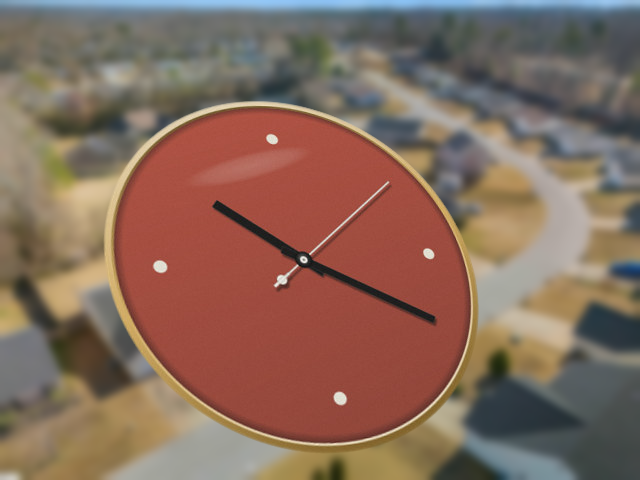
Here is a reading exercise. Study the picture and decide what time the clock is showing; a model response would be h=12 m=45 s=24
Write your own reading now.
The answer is h=10 m=20 s=9
